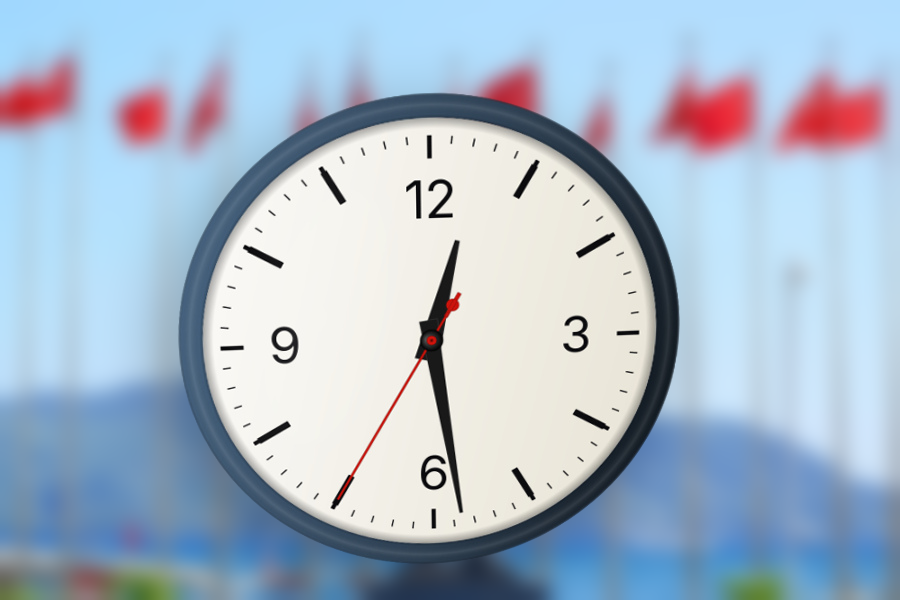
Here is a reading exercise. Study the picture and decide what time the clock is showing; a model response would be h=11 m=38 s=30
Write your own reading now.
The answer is h=12 m=28 s=35
